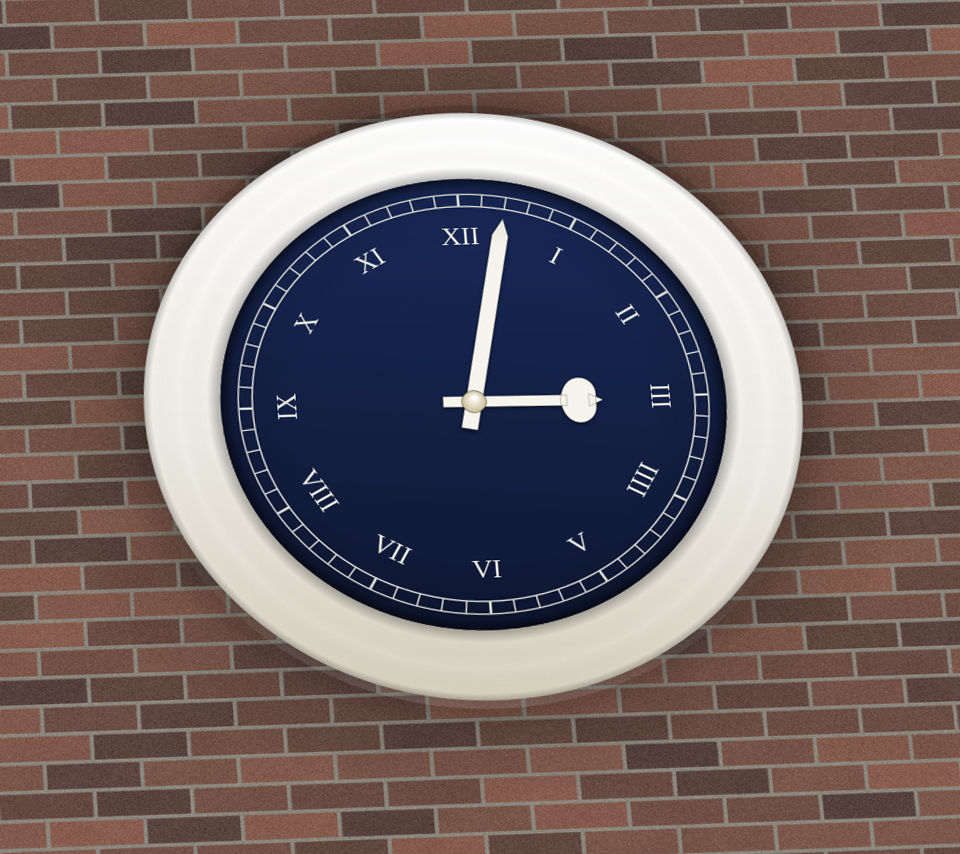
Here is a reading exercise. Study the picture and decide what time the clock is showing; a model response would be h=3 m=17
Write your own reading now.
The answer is h=3 m=2
